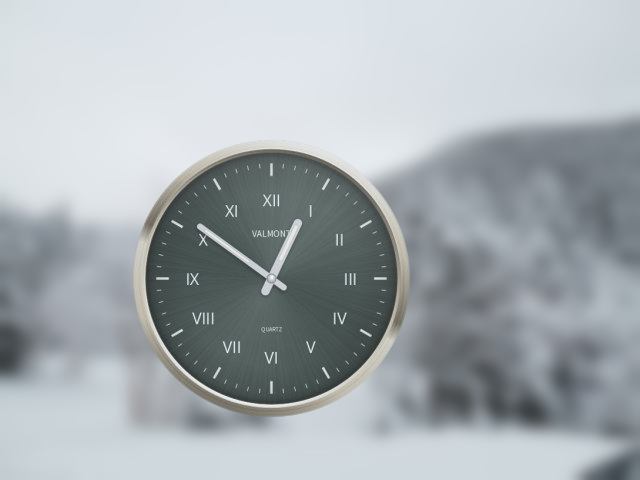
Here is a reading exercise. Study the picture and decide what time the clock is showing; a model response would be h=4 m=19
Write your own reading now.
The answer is h=12 m=51
